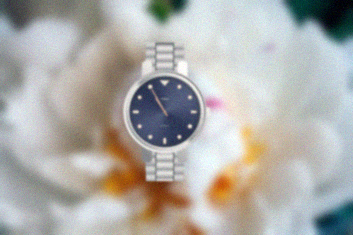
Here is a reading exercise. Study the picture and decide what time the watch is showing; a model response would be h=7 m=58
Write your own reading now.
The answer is h=10 m=55
